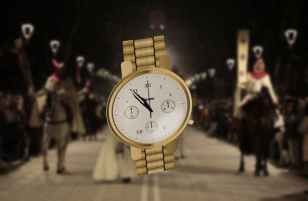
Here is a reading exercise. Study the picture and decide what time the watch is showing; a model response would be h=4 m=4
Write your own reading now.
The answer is h=10 m=54
